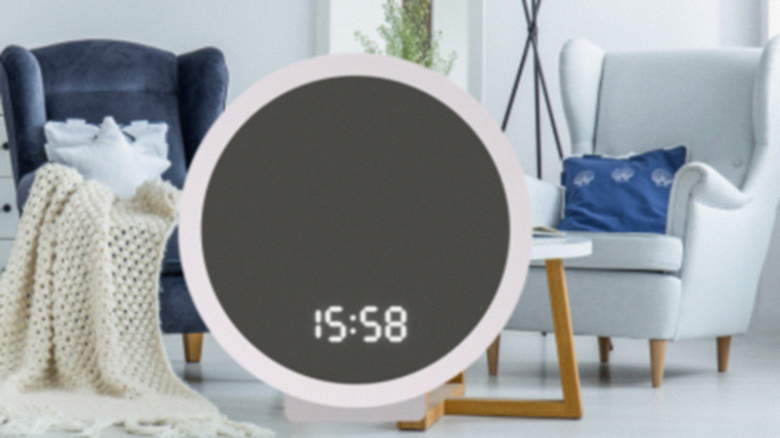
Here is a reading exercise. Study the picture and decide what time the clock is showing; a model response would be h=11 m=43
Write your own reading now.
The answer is h=15 m=58
